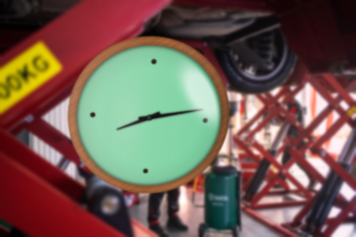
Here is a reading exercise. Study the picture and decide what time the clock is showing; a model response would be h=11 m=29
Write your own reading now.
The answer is h=8 m=13
